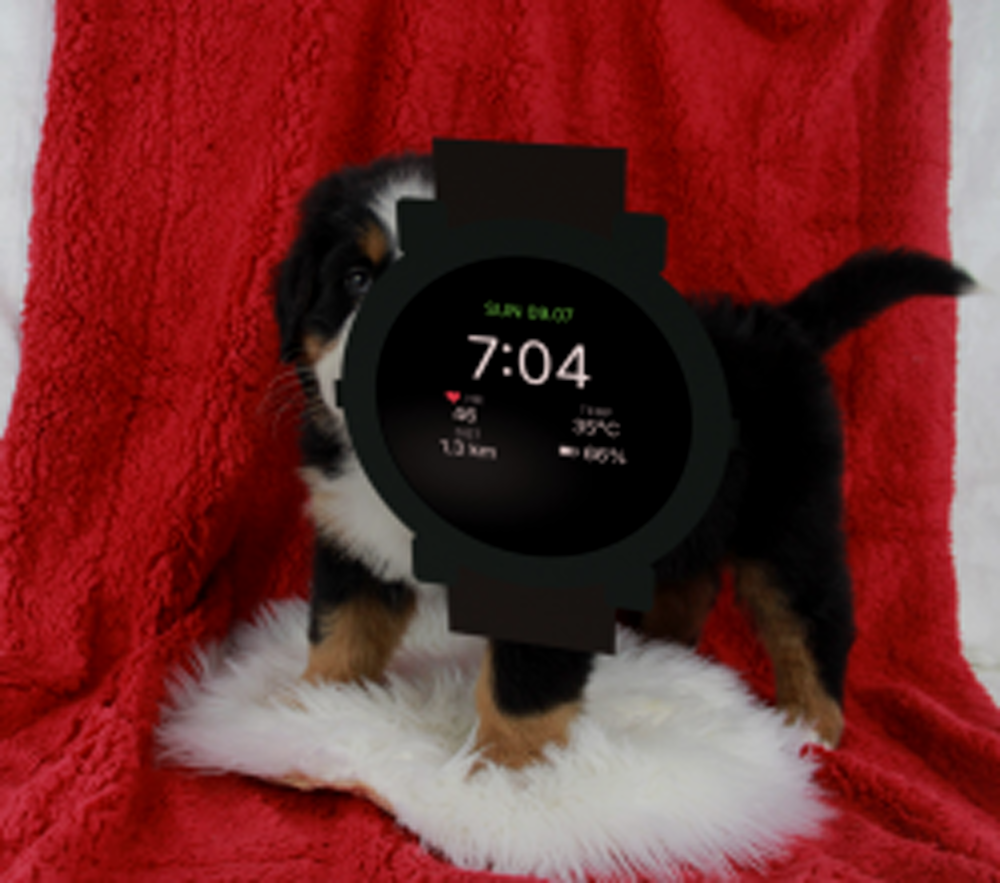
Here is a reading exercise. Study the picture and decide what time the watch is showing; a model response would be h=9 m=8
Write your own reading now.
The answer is h=7 m=4
